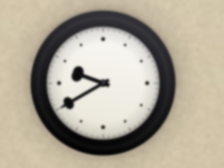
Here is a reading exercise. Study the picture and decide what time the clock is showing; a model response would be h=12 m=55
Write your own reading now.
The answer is h=9 m=40
